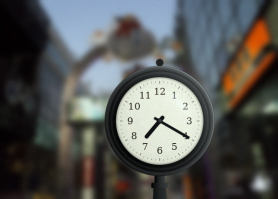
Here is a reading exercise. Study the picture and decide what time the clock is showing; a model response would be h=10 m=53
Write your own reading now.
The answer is h=7 m=20
